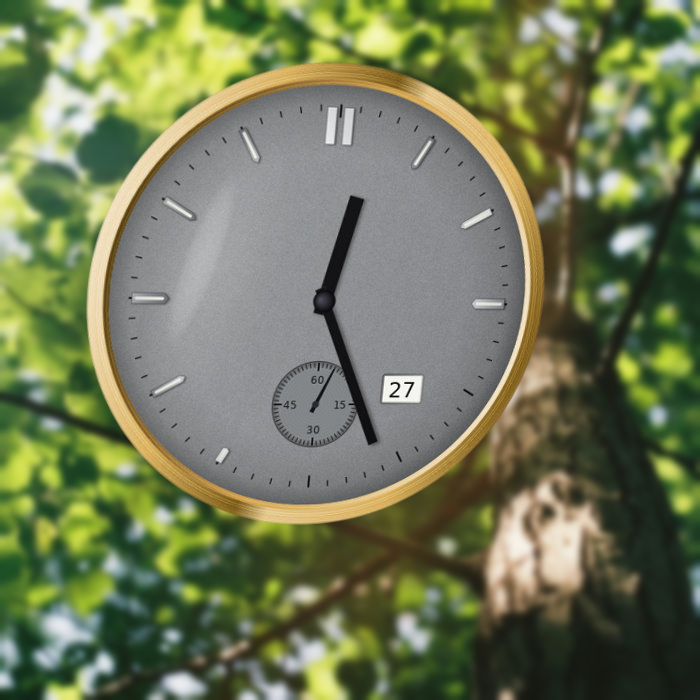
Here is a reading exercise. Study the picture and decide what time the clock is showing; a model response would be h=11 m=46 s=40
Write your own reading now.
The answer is h=12 m=26 s=4
